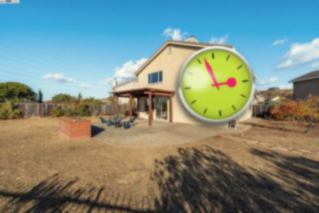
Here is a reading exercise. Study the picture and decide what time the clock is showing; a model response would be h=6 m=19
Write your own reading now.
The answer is h=2 m=57
